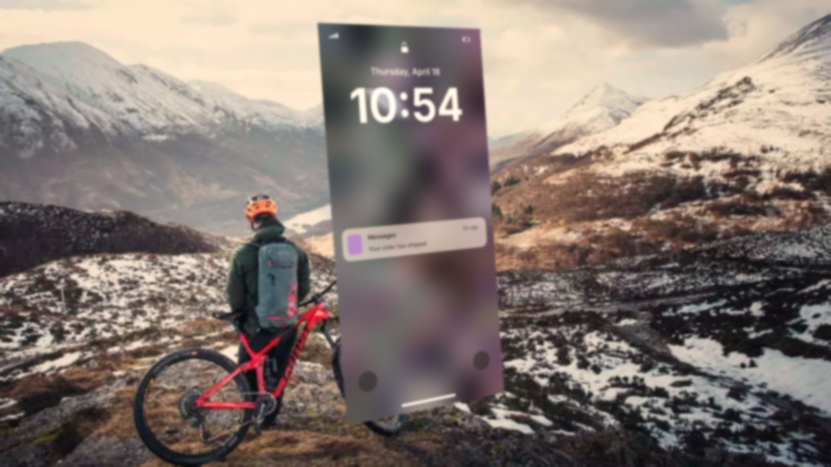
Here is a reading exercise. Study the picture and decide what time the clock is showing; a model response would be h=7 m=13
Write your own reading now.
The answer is h=10 m=54
